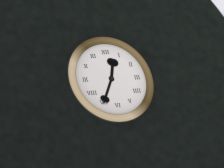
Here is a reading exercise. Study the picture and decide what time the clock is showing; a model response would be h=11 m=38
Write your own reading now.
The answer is h=12 m=35
